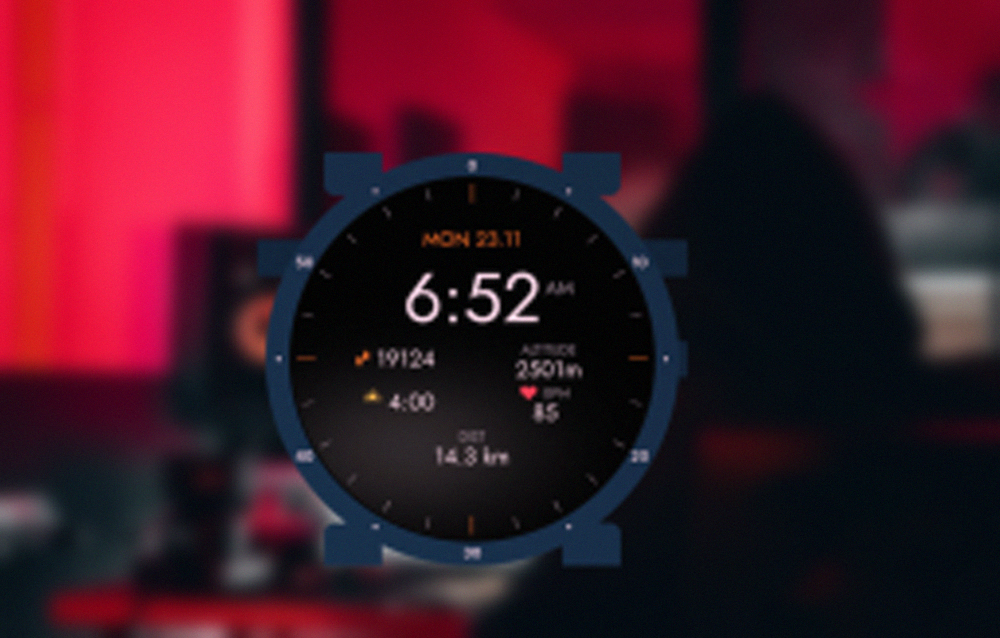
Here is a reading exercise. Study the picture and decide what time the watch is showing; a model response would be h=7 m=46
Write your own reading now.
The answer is h=6 m=52
